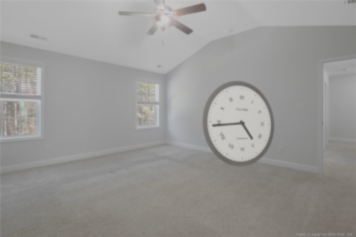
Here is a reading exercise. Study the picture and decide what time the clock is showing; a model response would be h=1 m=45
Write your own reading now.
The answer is h=4 m=44
